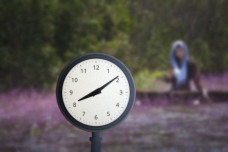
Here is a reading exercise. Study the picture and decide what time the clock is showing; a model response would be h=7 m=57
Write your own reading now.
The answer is h=8 m=9
